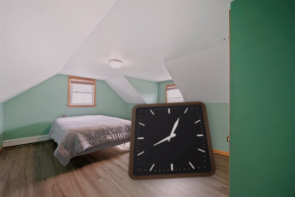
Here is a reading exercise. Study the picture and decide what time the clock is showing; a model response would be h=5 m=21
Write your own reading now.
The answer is h=8 m=4
